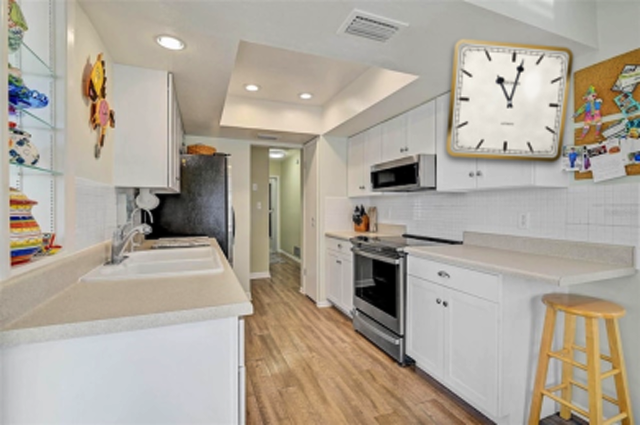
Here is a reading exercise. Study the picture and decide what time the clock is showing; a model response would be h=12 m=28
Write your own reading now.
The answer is h=11 m=2
